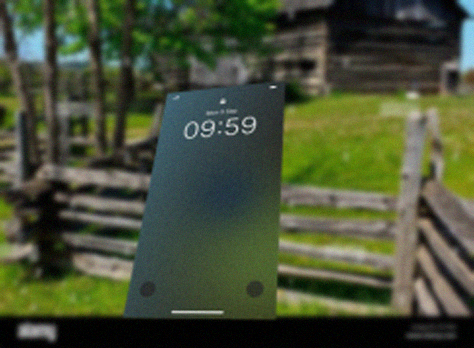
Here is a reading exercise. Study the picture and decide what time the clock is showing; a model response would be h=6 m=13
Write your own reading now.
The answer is h=9 m=59
